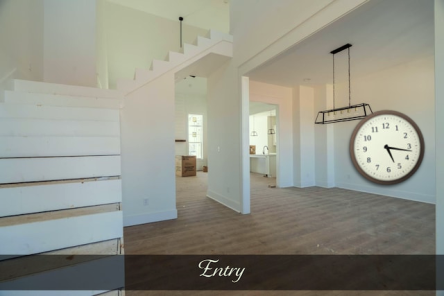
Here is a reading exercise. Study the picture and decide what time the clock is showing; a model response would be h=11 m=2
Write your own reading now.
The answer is h=5 m=17
